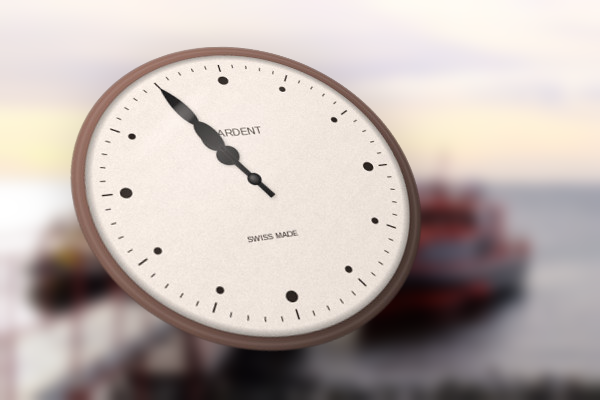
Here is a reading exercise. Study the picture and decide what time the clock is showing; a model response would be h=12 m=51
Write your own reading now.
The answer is h=10 m=55
